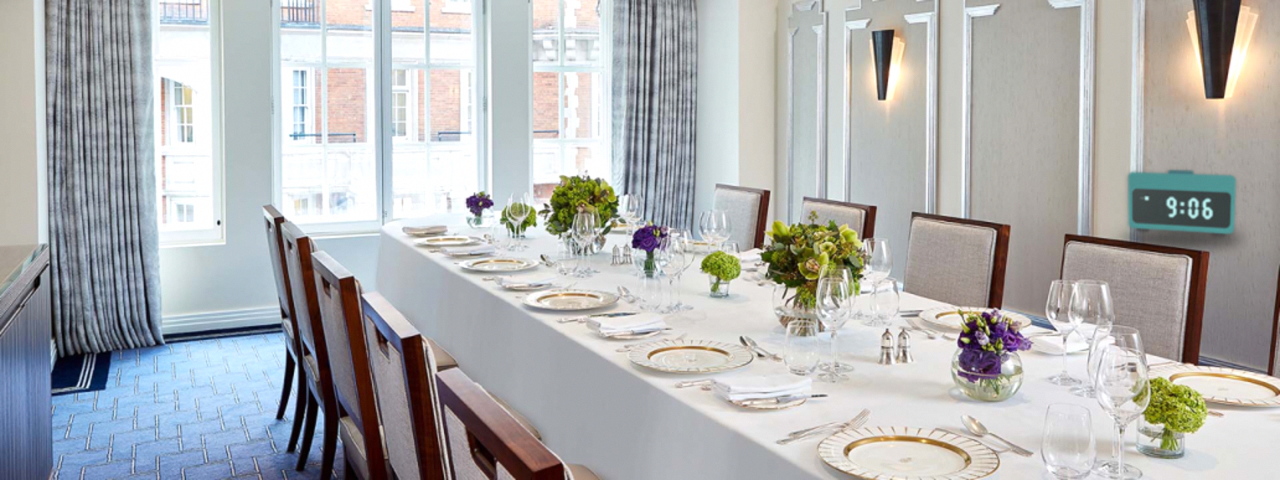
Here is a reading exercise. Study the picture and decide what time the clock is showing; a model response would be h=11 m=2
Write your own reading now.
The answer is h=9 m=6
